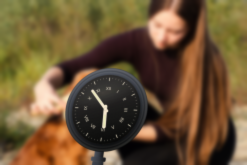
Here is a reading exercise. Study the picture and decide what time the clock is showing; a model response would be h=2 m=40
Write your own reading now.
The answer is h=5 m=53
